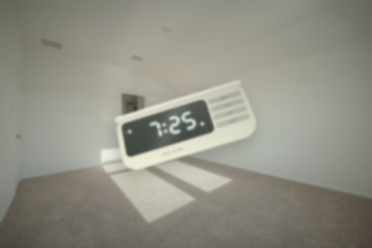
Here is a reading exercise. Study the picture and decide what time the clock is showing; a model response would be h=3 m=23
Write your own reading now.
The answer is h=7 m=25
